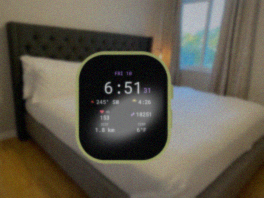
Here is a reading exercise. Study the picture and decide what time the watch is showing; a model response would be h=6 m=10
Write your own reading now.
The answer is h=6 m=51
